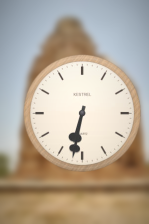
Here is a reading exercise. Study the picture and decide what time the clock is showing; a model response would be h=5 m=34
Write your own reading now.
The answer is h=6 m=32
